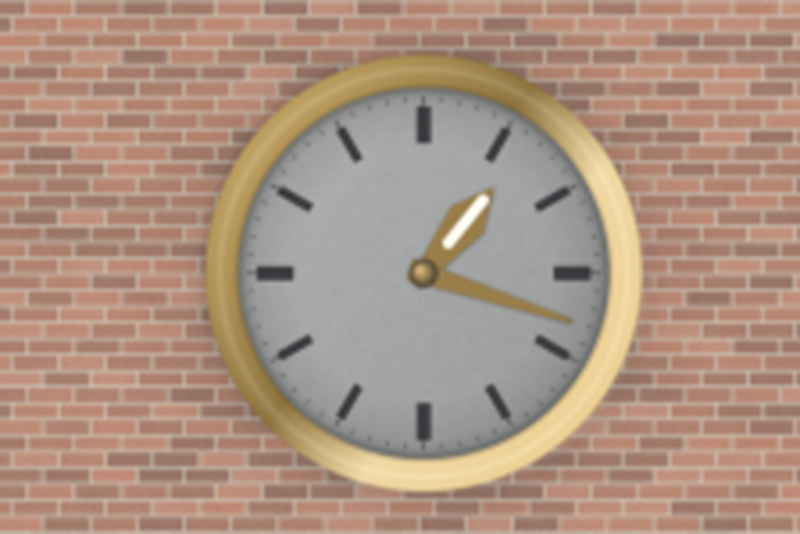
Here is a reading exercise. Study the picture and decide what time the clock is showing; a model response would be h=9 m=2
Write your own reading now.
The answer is h=1 m=18
